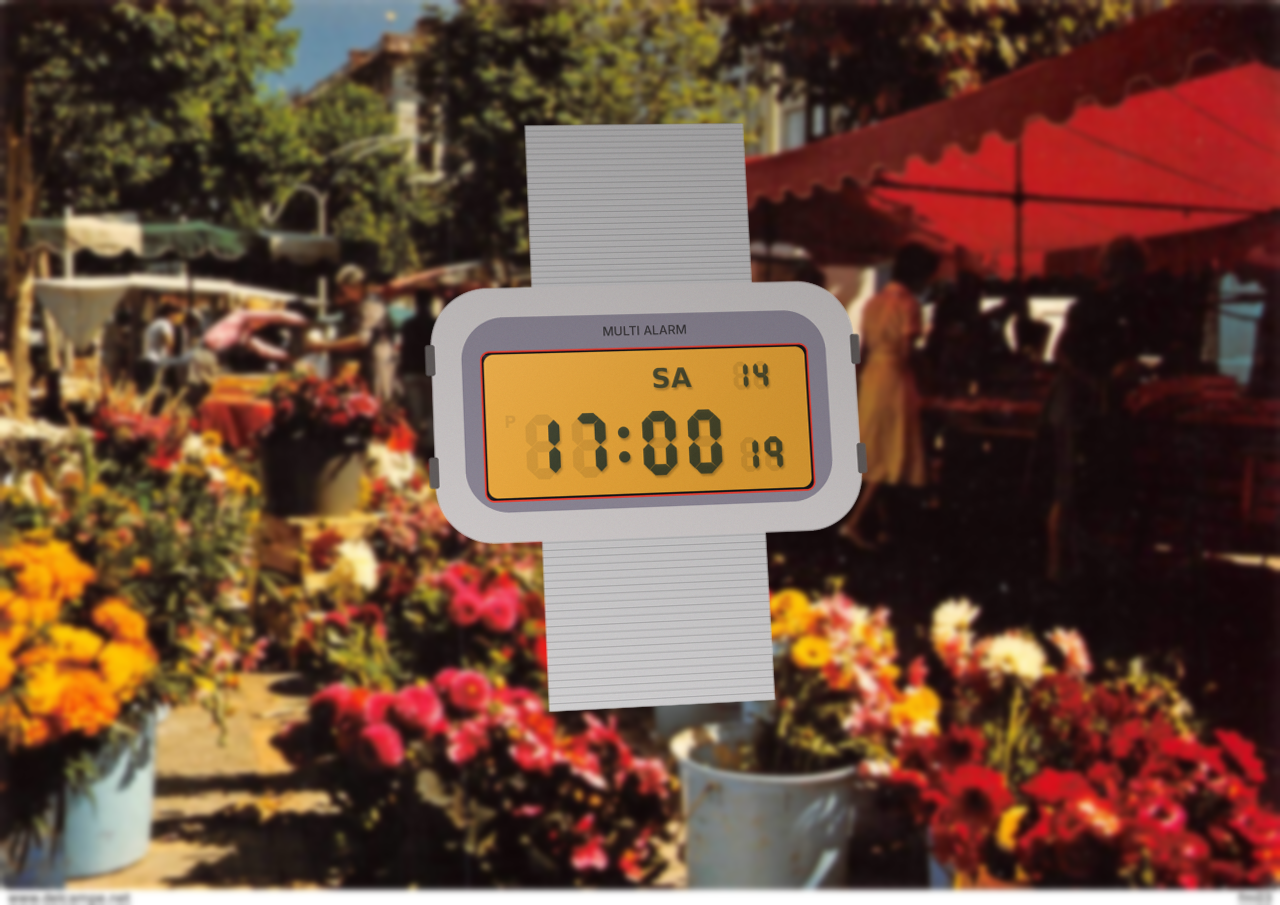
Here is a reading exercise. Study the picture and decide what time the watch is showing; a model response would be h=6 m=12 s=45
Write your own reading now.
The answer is h=17 m=0 s=19
